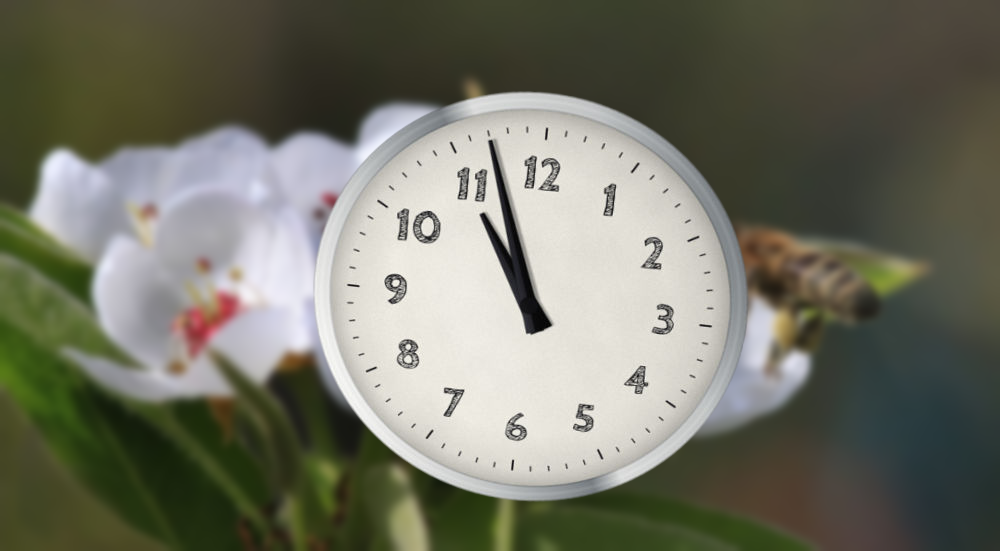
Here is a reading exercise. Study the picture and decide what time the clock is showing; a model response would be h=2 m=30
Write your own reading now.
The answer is h=10 m=57
